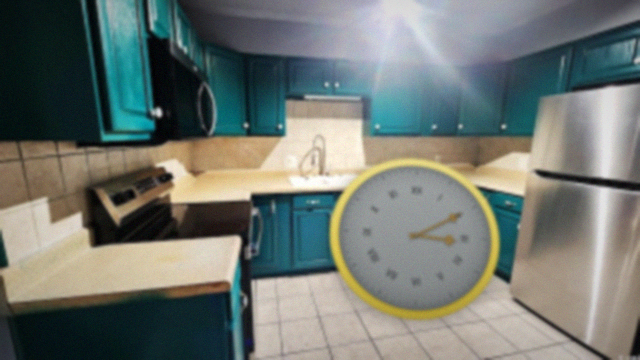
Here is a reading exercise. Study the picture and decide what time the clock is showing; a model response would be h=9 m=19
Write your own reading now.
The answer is h=3 m=10
